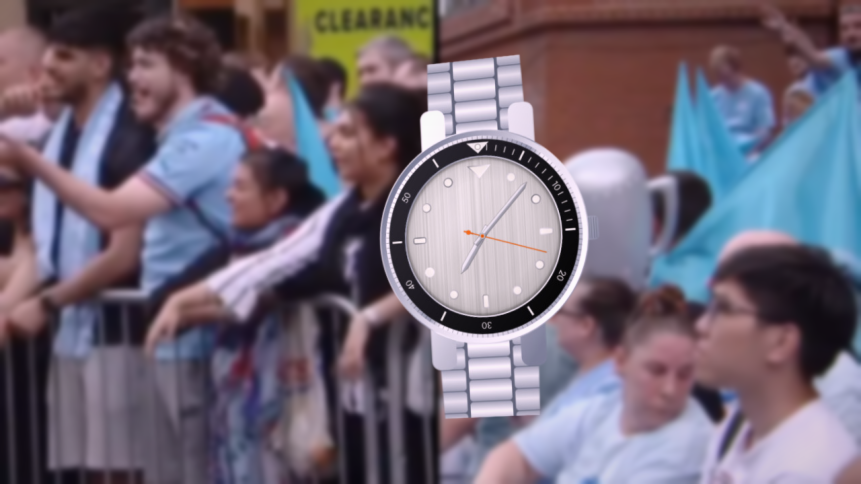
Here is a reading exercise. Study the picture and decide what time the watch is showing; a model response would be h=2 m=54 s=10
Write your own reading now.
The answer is h=7 m=7 s=18
